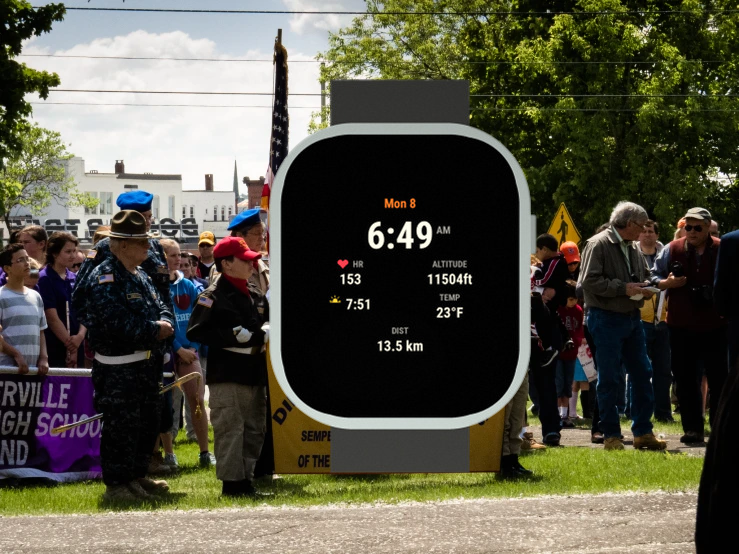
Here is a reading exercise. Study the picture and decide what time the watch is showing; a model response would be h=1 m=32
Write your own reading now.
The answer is h=6 m=49
